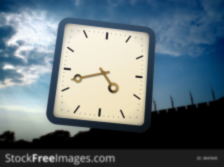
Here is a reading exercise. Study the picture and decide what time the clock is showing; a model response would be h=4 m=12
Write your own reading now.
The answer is h=4 m=42
